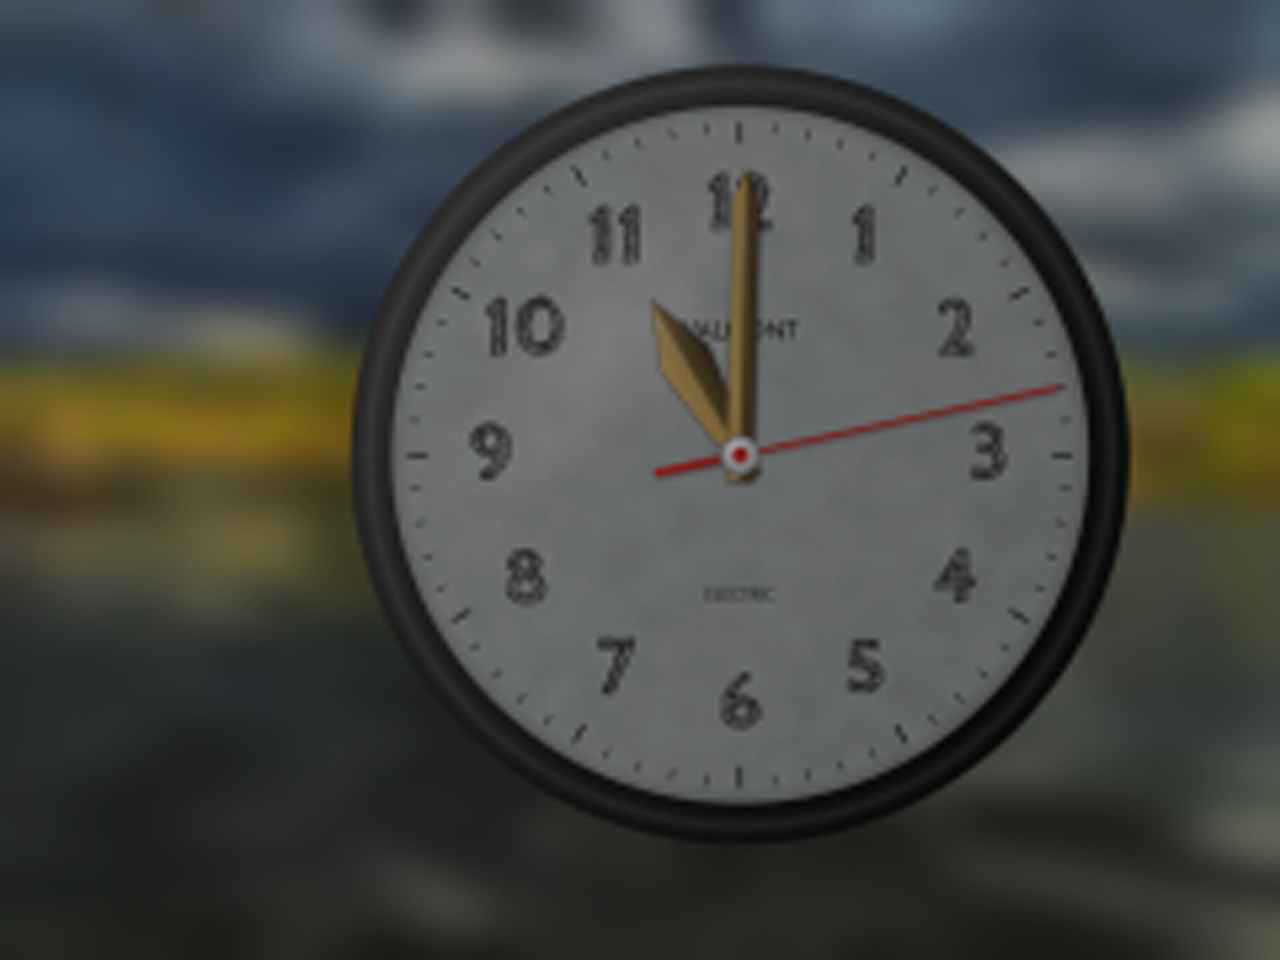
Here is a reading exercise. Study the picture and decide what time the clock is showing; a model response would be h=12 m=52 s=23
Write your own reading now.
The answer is h=11 m=0 s=13
